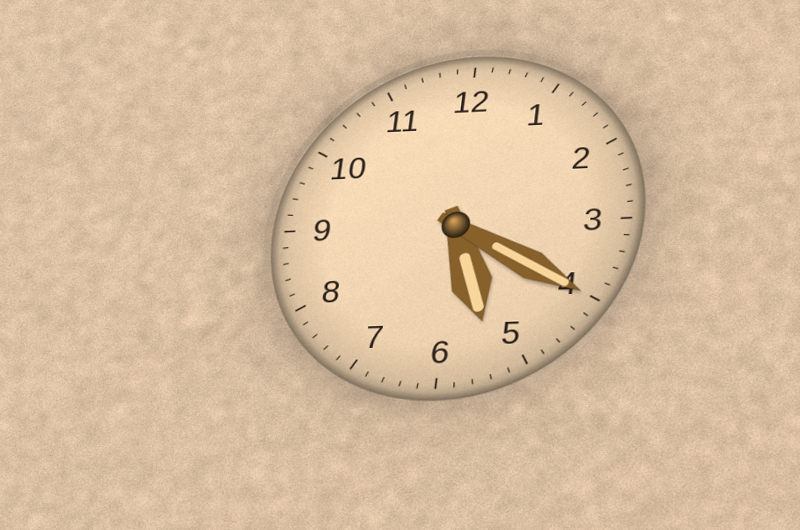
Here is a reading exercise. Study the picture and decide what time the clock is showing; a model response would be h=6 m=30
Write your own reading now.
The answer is h=5 m=20
